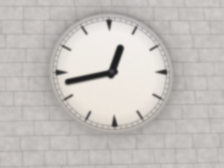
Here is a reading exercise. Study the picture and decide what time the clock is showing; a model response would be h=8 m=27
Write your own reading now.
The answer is h=12 m=43
